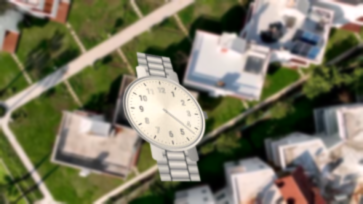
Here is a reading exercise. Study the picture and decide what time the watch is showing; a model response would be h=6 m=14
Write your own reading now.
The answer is h=4 m=22
